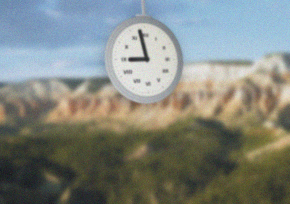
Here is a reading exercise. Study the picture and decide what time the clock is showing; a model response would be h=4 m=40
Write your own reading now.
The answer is h=8 m=58
